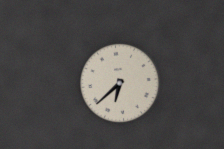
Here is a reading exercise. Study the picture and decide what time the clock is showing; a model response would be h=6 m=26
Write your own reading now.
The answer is h=6 m=39
